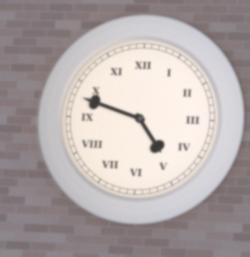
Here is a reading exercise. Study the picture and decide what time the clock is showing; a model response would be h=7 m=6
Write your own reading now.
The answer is h=4 m=48
